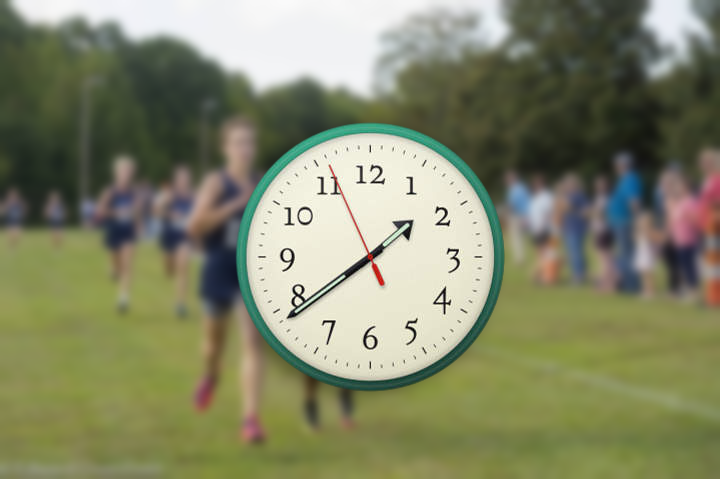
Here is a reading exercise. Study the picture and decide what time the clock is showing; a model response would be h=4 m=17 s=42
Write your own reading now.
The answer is h=1 m=38 s=56
